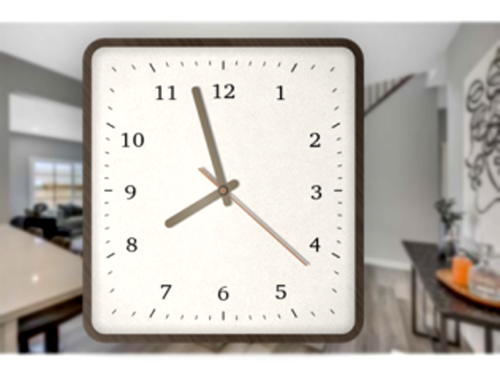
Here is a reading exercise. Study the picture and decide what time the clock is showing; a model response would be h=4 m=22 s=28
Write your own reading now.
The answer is h=7 m=57 s=22
